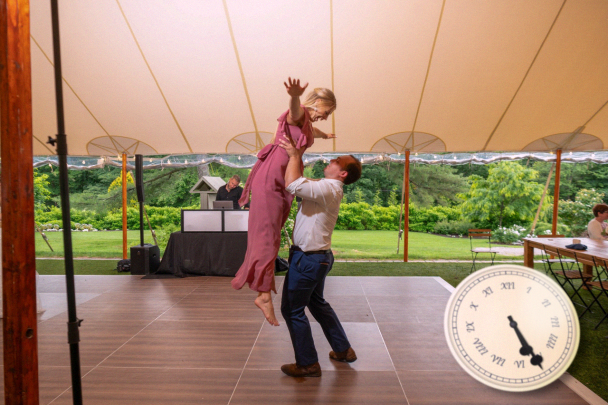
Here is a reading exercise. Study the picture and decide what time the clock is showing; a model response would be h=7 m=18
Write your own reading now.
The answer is h=5 m=26
